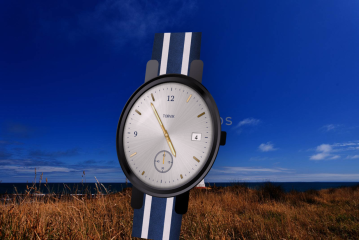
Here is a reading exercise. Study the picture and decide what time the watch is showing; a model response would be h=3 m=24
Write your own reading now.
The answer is h=4 m=54
